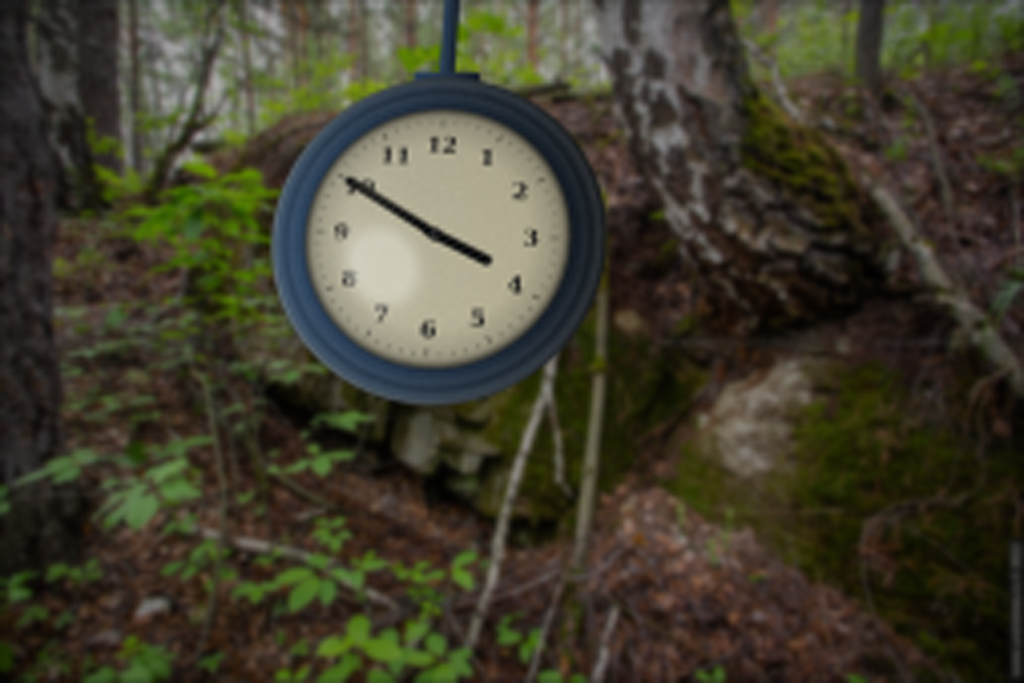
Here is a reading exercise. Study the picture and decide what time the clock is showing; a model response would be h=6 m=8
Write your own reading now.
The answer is h=3 m=50
